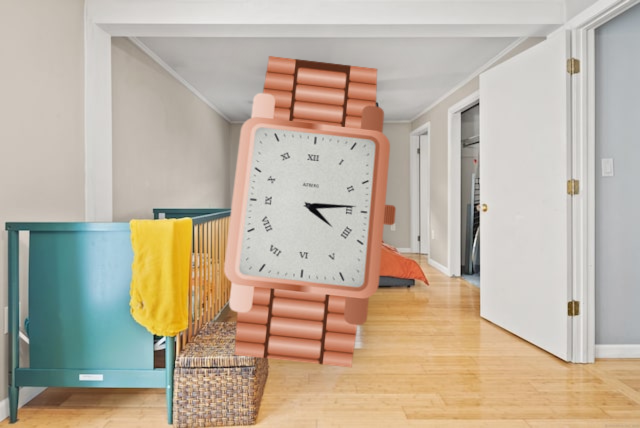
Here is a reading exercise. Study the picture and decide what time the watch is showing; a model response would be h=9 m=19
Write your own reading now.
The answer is h=4 m=14
